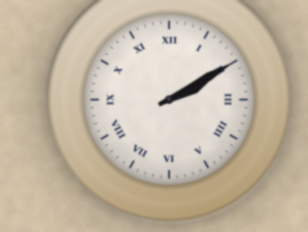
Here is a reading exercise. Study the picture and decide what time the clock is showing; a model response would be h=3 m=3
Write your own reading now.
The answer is h=2 m=10
